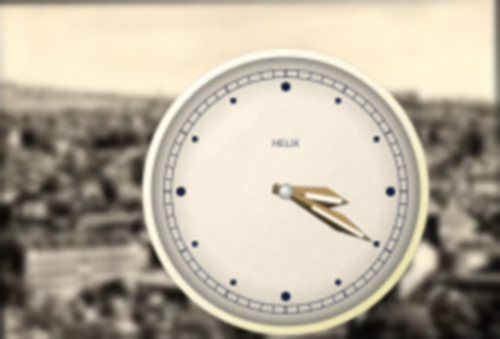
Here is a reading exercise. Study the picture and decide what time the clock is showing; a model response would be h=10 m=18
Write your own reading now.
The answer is h=3 m=20
